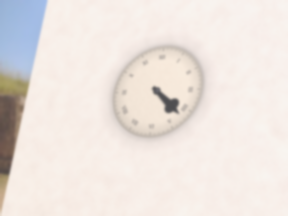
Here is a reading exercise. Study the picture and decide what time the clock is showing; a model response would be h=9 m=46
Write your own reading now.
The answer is h=4 m=22
